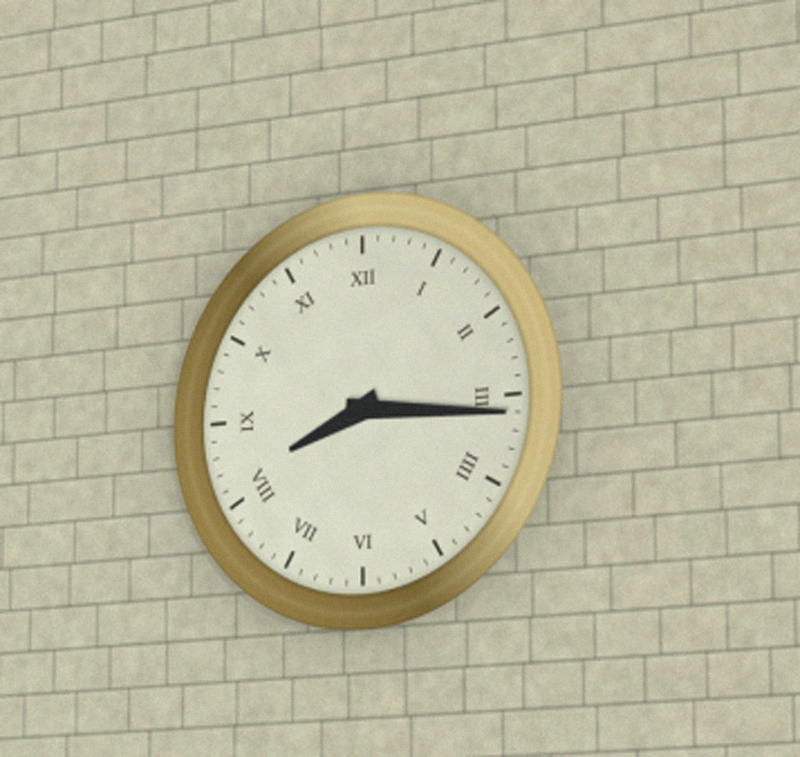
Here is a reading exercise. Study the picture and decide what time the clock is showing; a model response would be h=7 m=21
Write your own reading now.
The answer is h=8 m=16
